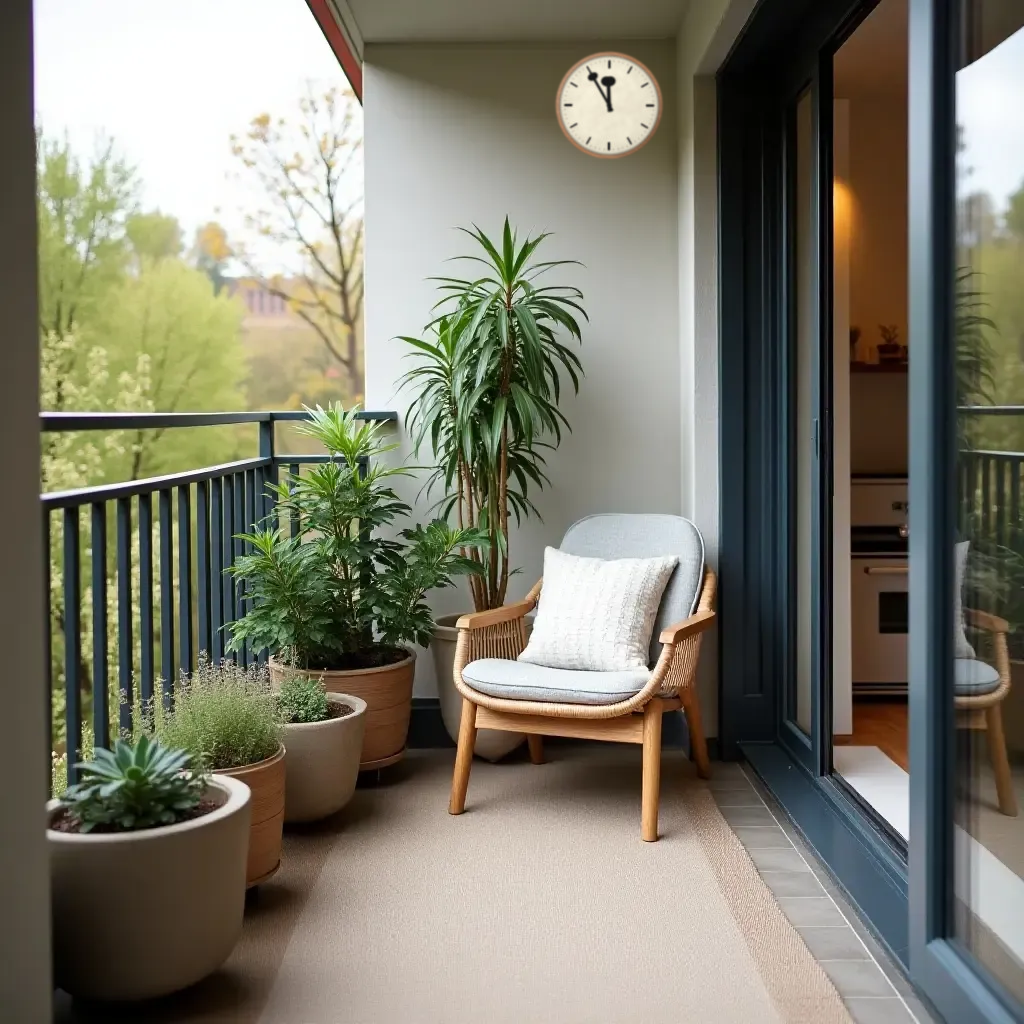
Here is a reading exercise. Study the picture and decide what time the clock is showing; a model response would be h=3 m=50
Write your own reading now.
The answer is h=11 m=55
